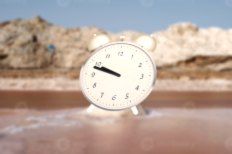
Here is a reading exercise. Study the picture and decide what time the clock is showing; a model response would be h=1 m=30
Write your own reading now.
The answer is h=9 m=48
